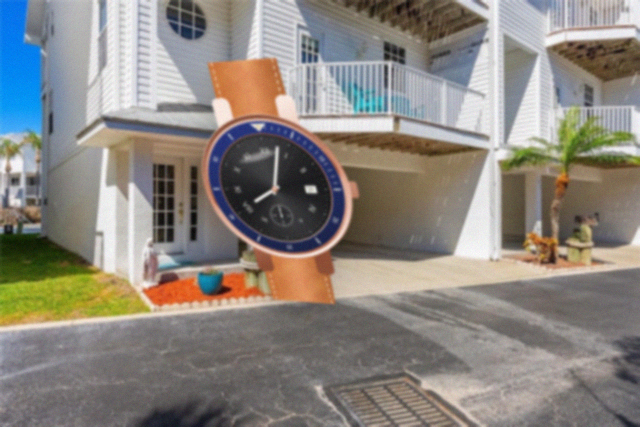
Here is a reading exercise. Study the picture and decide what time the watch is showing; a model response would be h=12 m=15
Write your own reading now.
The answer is h=8 m=3
